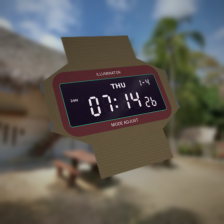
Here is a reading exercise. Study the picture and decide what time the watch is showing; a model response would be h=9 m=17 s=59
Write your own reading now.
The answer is h=7 m=14 s=26
